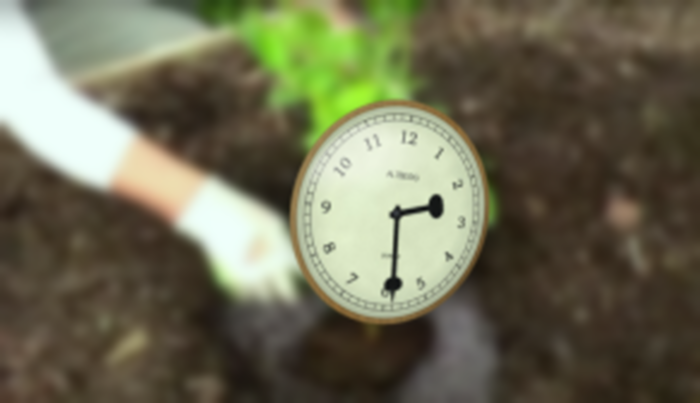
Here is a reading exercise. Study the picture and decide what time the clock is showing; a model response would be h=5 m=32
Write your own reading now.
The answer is h=2 m=29
